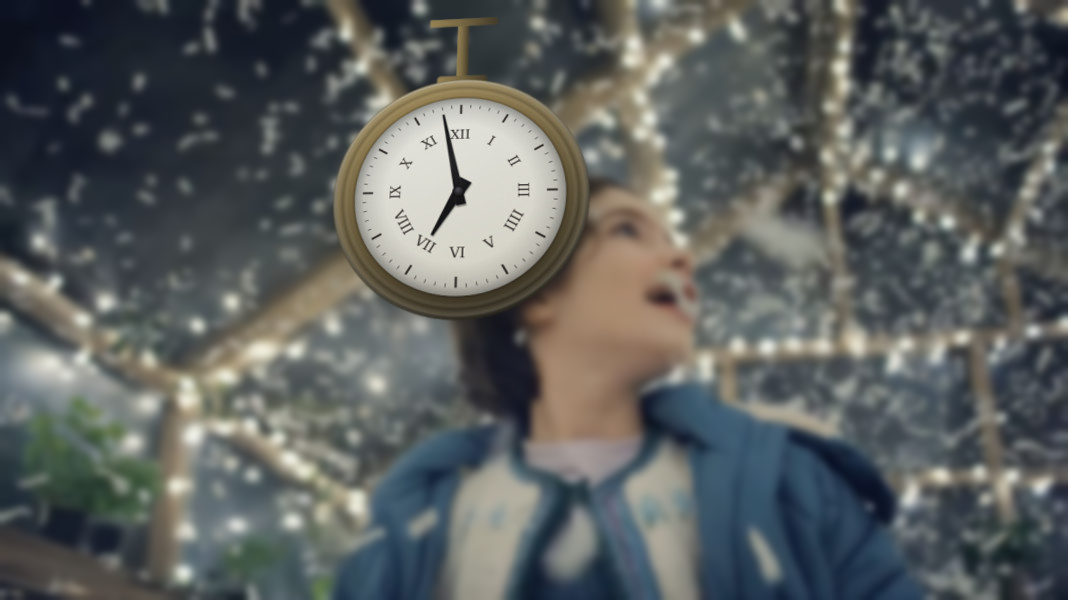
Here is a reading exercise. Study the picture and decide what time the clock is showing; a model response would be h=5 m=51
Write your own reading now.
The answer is h=6 m=58
